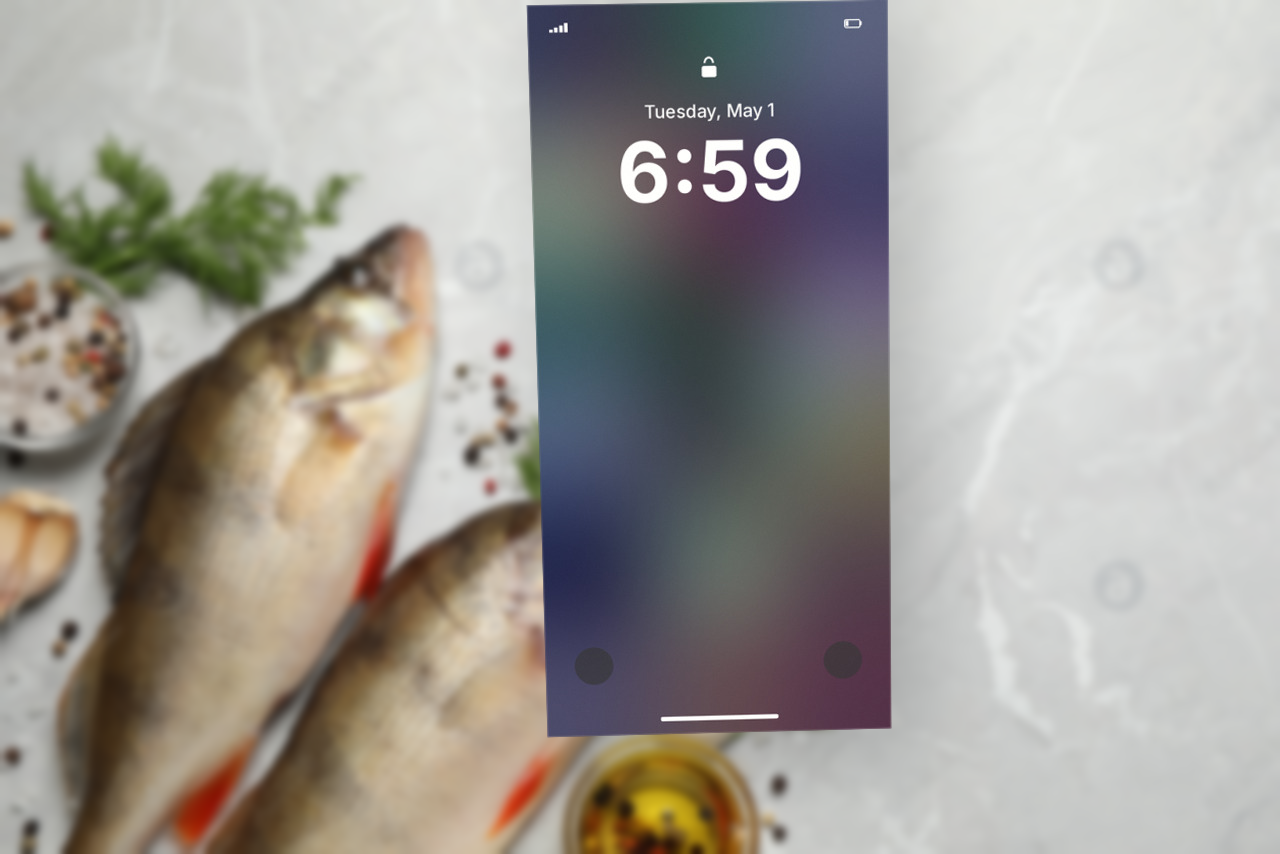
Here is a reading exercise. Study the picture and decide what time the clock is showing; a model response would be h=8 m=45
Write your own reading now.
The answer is h=6 m=59
